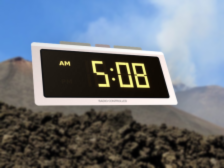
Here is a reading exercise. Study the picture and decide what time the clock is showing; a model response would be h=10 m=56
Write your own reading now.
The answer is h=5 m=8
